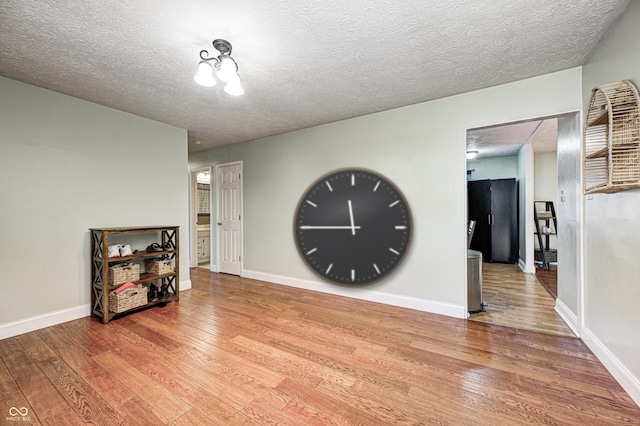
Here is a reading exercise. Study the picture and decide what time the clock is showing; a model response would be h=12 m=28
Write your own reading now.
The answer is h=11 m=45
